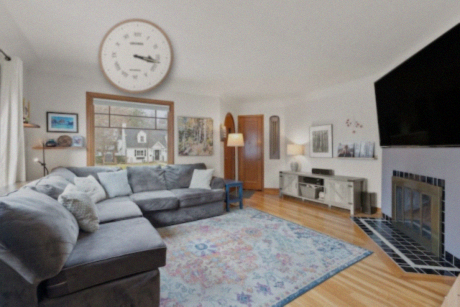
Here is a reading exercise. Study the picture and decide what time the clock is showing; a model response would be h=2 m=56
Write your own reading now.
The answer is h=3 m=17
